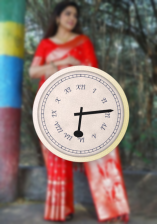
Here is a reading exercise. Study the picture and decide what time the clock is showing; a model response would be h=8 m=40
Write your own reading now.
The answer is h=6 m=14
